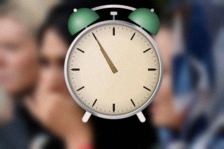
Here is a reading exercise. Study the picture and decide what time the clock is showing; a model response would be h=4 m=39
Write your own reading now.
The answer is h=10 m=55
